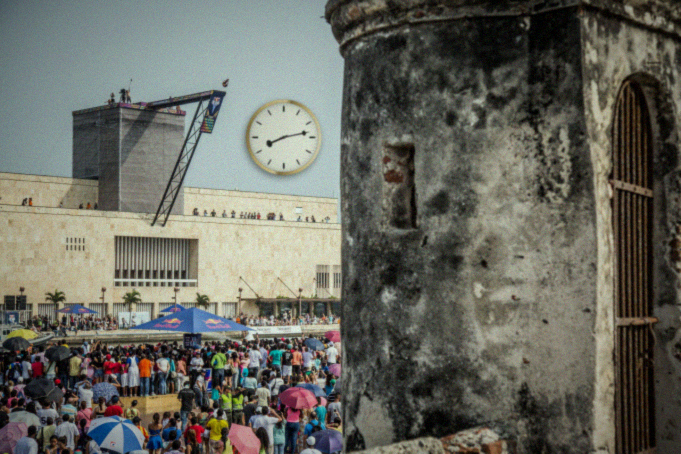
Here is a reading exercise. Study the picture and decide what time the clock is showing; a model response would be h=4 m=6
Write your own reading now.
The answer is h=8 m=13
